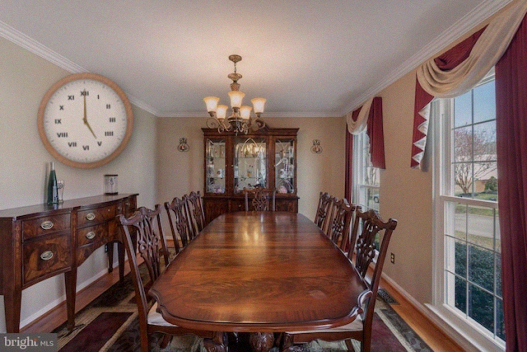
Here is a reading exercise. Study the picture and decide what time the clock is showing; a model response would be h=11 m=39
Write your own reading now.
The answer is h=5 m=0
